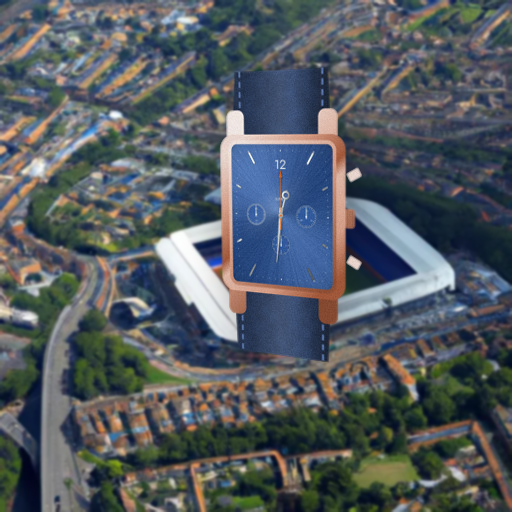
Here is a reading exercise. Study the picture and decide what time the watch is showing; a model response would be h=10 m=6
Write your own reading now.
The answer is h=12 m=31
